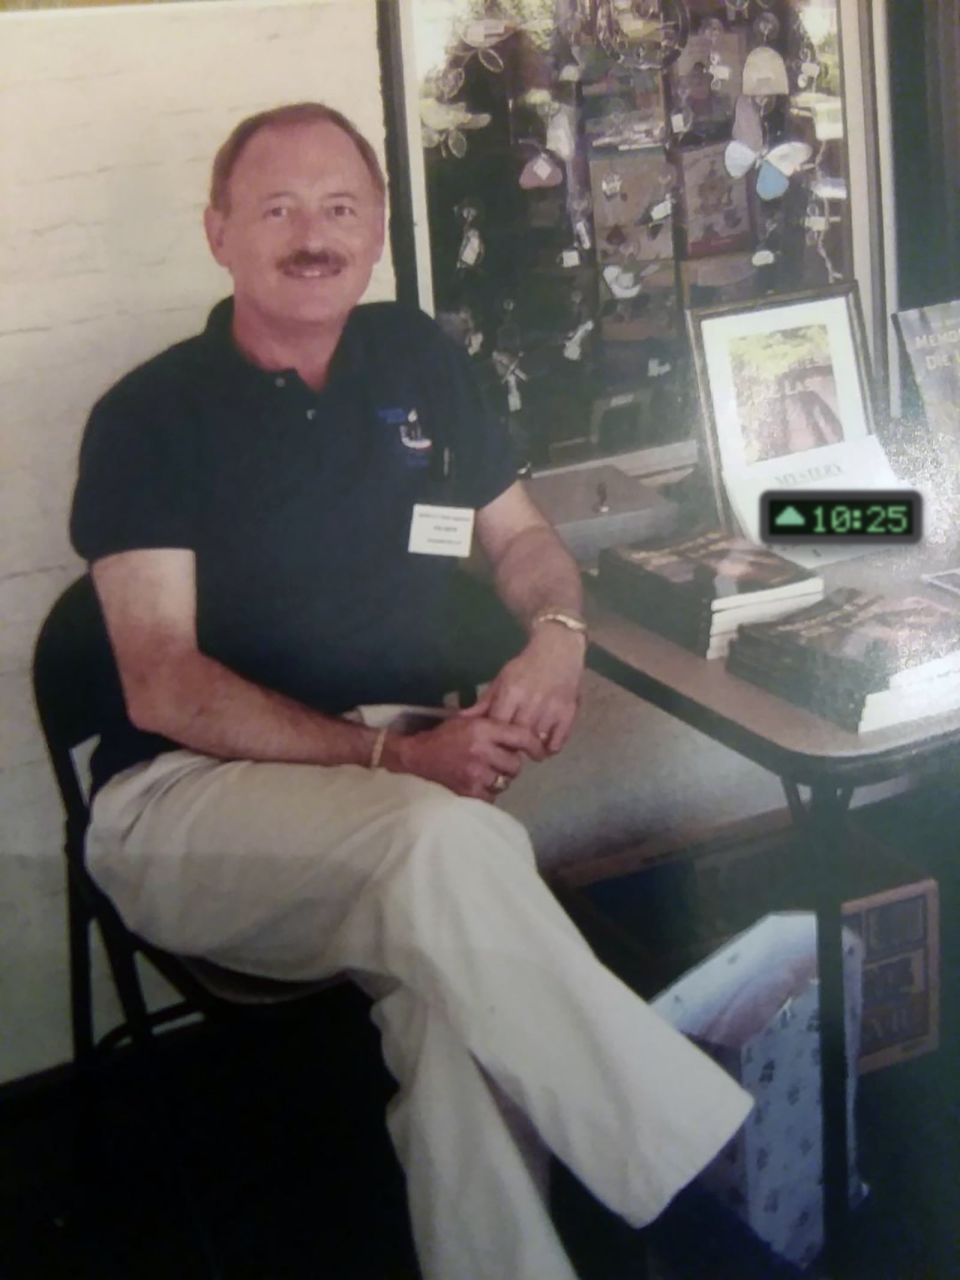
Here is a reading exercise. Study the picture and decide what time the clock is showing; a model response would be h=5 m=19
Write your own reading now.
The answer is h=10 m=25
